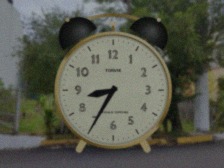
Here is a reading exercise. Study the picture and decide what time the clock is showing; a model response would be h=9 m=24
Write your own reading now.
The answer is h=8 m=35
